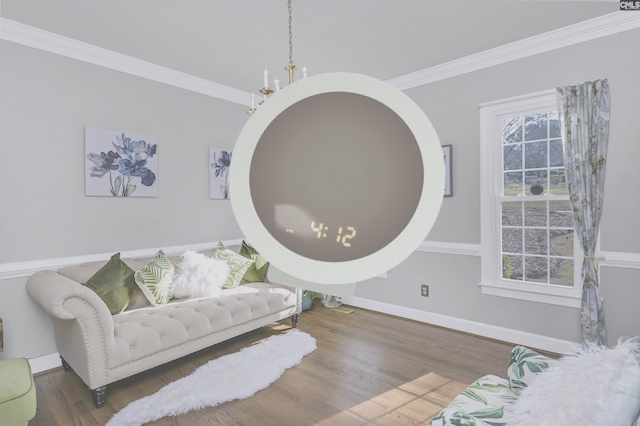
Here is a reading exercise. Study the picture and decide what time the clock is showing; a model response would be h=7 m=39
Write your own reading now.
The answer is h=4 m=12
